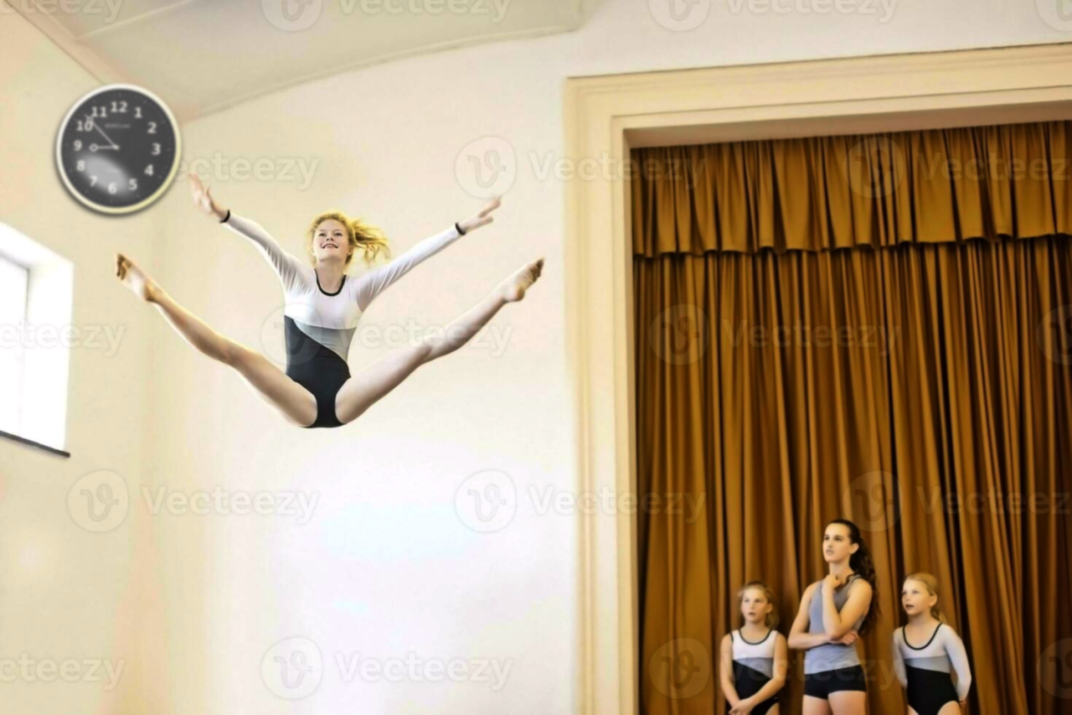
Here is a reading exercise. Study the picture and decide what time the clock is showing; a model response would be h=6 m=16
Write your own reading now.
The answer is h=8 m=52
